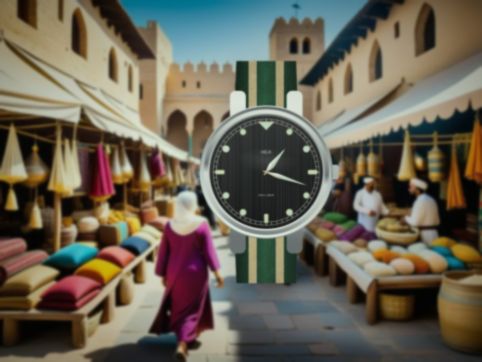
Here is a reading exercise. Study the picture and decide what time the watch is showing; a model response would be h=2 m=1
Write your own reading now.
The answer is h=1 m=18
